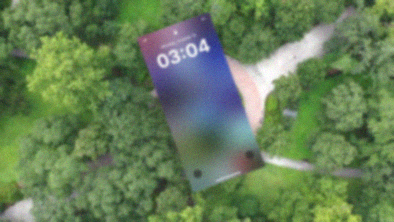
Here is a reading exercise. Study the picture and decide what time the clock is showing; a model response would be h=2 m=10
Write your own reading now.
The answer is h=3 m=4
